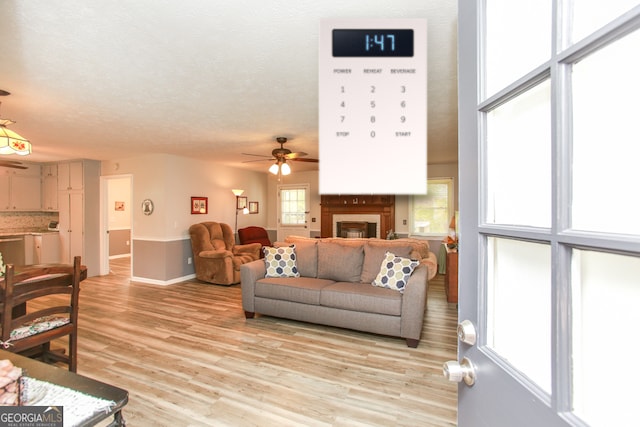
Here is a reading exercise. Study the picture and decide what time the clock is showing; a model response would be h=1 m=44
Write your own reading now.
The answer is h=1 m=47
